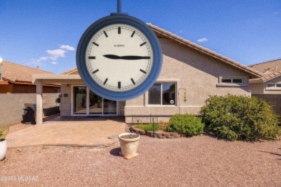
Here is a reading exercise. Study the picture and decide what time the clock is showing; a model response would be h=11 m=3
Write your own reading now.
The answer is h=9 m=15
